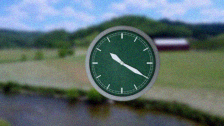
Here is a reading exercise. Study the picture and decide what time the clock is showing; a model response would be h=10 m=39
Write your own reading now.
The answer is h=10 m=20
